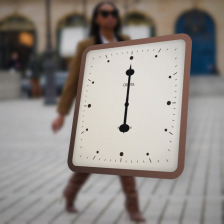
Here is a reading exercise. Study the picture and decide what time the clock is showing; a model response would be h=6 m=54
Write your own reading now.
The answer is h=6 m=0
